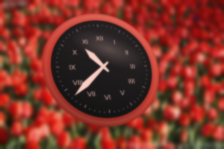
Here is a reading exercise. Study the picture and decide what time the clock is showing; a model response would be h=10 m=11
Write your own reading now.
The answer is h=10 m=38
